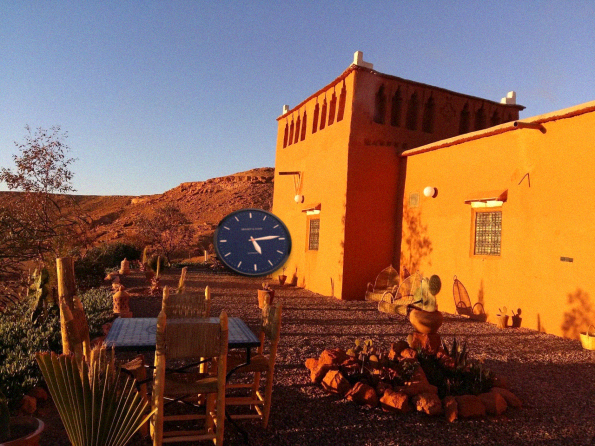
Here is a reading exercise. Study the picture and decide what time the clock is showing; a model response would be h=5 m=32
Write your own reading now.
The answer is h=5 m=14
